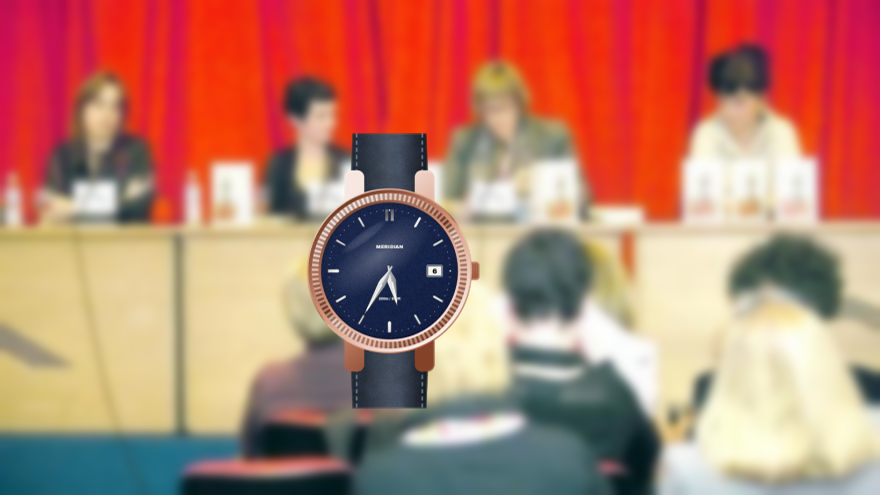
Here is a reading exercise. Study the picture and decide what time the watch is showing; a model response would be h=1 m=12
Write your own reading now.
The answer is h=5 m=35
